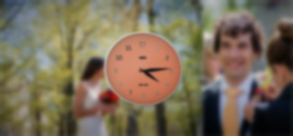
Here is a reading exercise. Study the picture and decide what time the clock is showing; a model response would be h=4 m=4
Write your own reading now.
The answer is h=4 m=14
